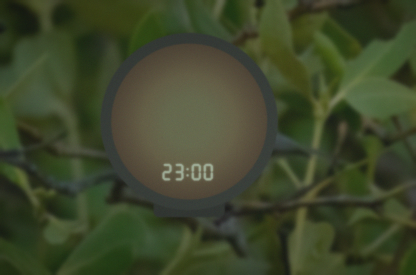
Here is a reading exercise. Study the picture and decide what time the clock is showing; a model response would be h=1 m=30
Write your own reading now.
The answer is h=23 m=0
